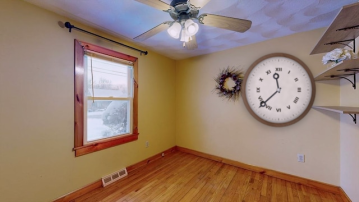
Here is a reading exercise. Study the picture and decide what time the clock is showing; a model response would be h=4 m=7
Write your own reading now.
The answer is h=11 m=38
